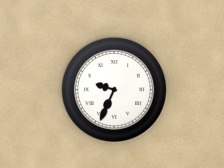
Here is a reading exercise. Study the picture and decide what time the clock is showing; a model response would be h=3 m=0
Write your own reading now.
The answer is h=9 m=34
